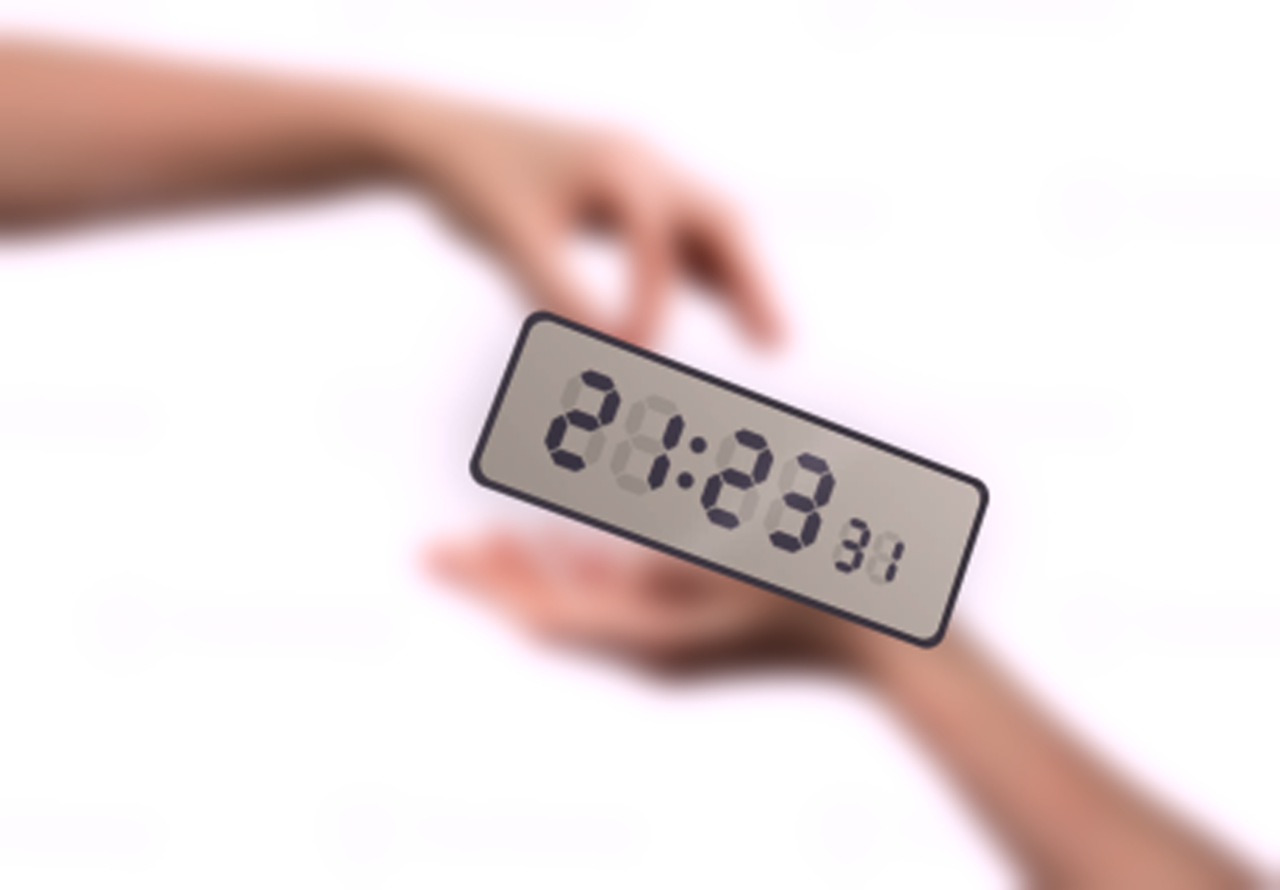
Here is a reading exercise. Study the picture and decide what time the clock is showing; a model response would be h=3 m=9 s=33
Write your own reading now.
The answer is h=21 m=23 s=31
